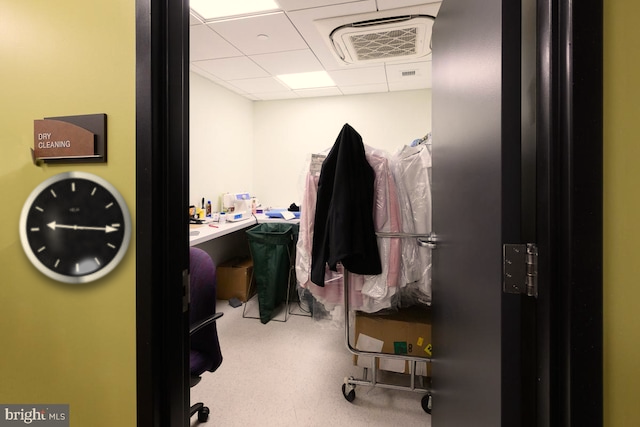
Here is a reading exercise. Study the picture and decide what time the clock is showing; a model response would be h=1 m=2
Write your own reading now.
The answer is h=9 m=16
